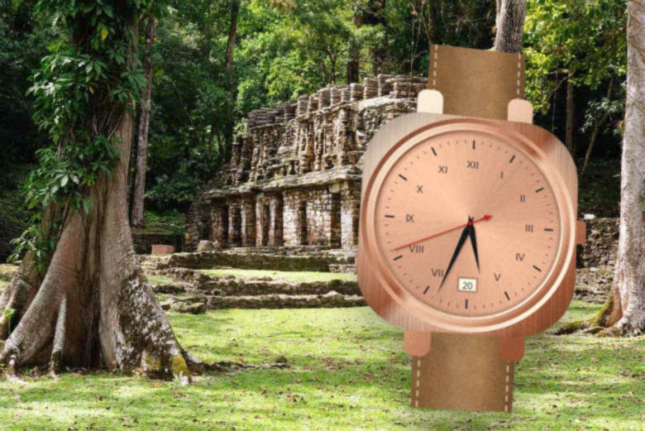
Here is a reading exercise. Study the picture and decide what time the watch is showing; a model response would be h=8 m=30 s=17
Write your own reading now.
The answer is h=5 m=33 s=41
